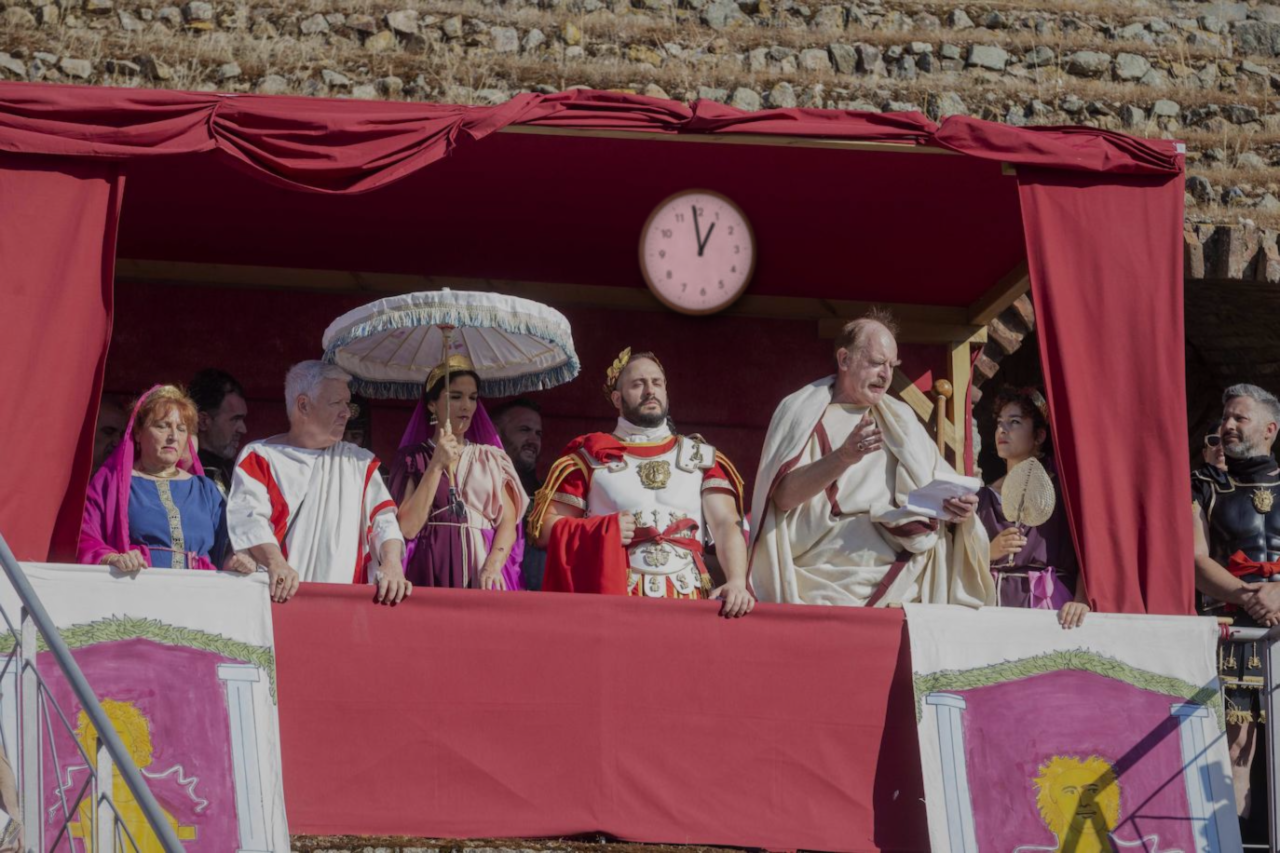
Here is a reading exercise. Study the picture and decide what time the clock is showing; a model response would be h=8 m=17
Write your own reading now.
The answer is h=12 m=59
